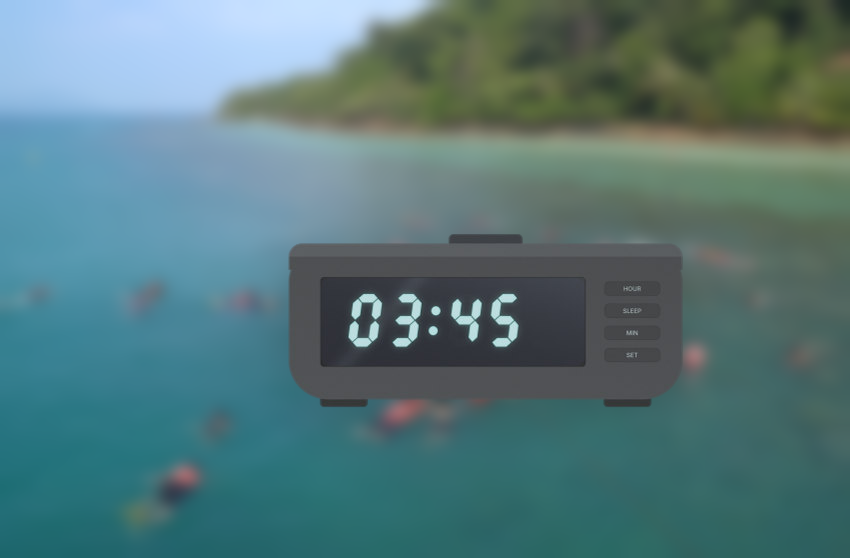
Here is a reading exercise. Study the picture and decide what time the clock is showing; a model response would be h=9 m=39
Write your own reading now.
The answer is h=3 m=45
